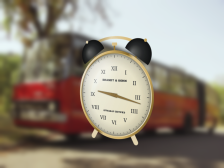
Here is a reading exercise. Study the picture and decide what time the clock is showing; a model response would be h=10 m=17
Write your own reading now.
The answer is h=9 m=17
